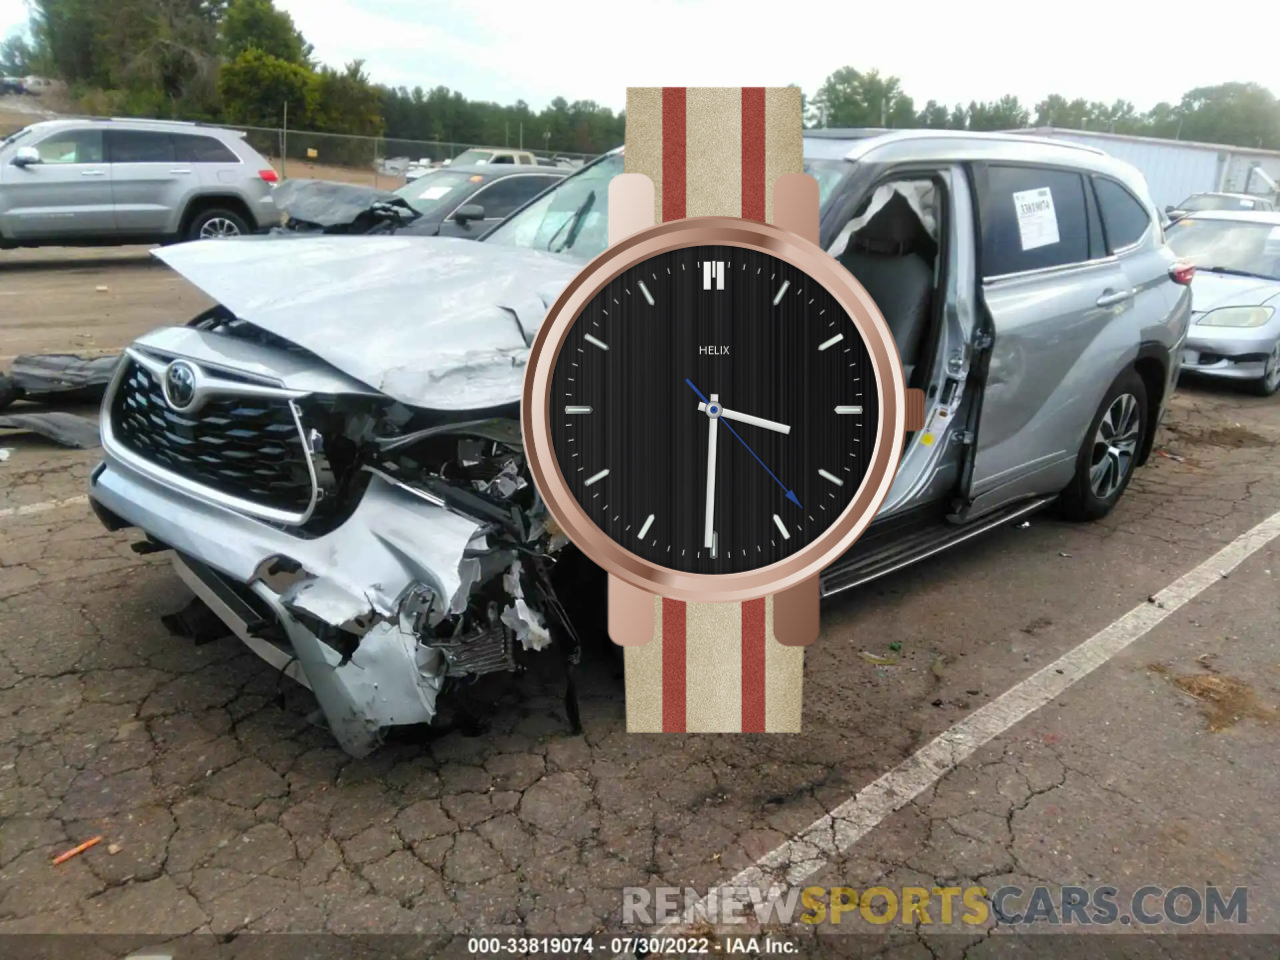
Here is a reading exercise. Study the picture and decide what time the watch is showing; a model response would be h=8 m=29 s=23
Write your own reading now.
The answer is h=3 m=30 s=23
